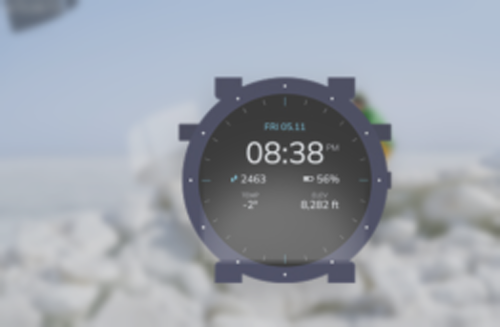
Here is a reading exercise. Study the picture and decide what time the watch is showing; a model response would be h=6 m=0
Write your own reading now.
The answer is h=8 m=38
